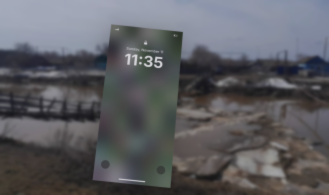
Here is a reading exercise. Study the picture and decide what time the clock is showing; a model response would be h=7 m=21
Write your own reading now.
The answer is h=11 m=35
